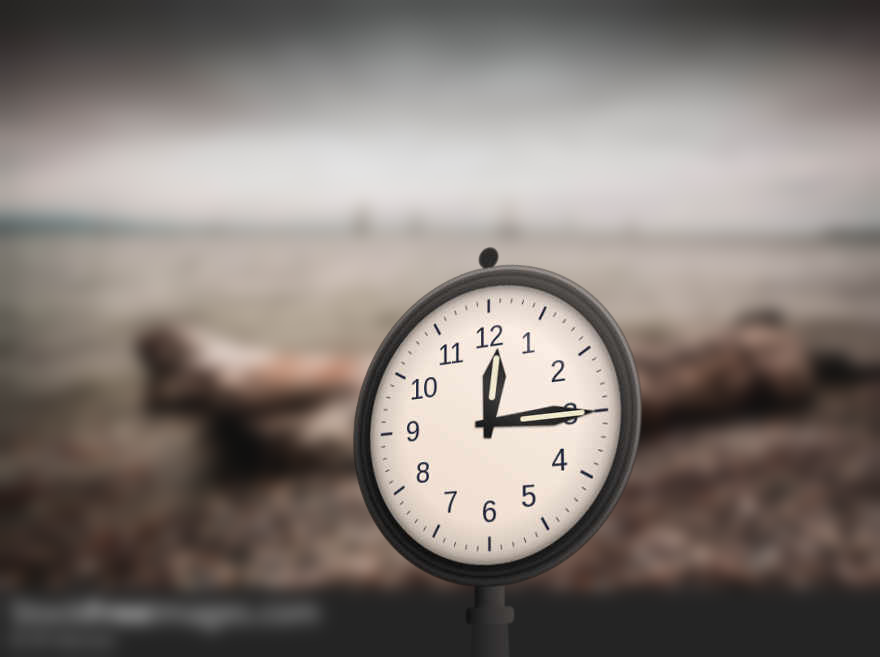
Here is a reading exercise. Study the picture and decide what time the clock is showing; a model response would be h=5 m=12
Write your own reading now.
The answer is h=12 m=15
